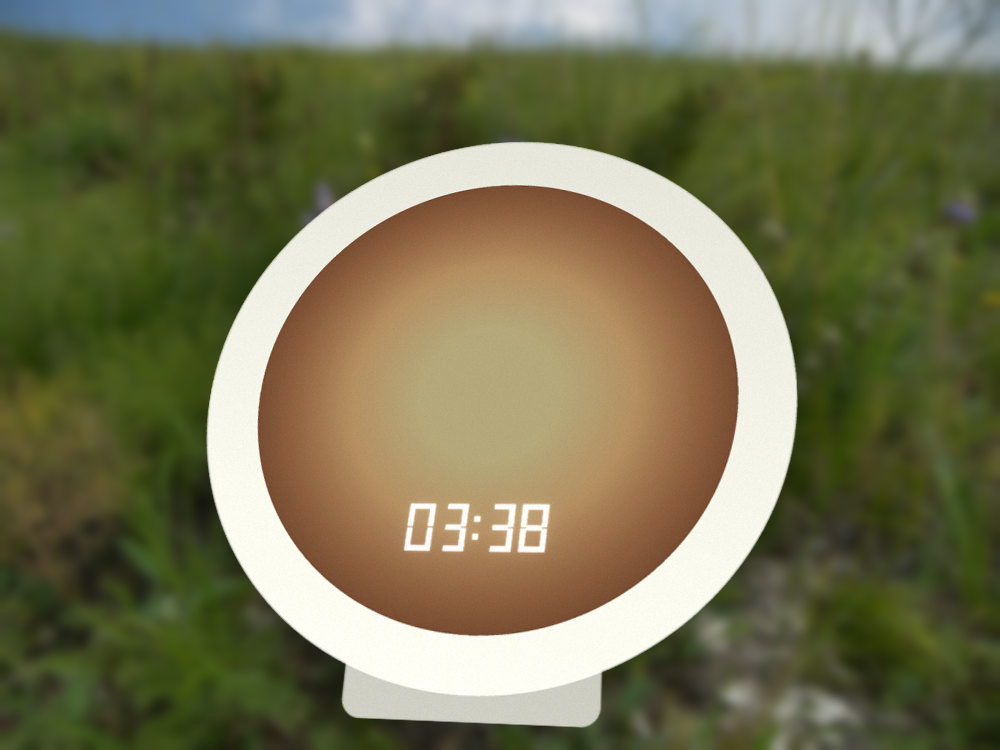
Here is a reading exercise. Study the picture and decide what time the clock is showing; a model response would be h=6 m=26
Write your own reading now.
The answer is h=3 m=38
